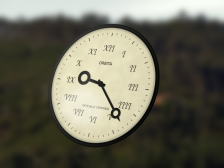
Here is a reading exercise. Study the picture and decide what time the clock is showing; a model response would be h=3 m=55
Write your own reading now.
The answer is h=9 m=23
